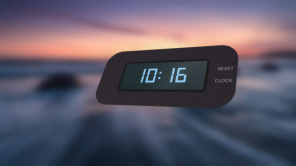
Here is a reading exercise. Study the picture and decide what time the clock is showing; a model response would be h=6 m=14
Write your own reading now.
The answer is h=10 m=16
